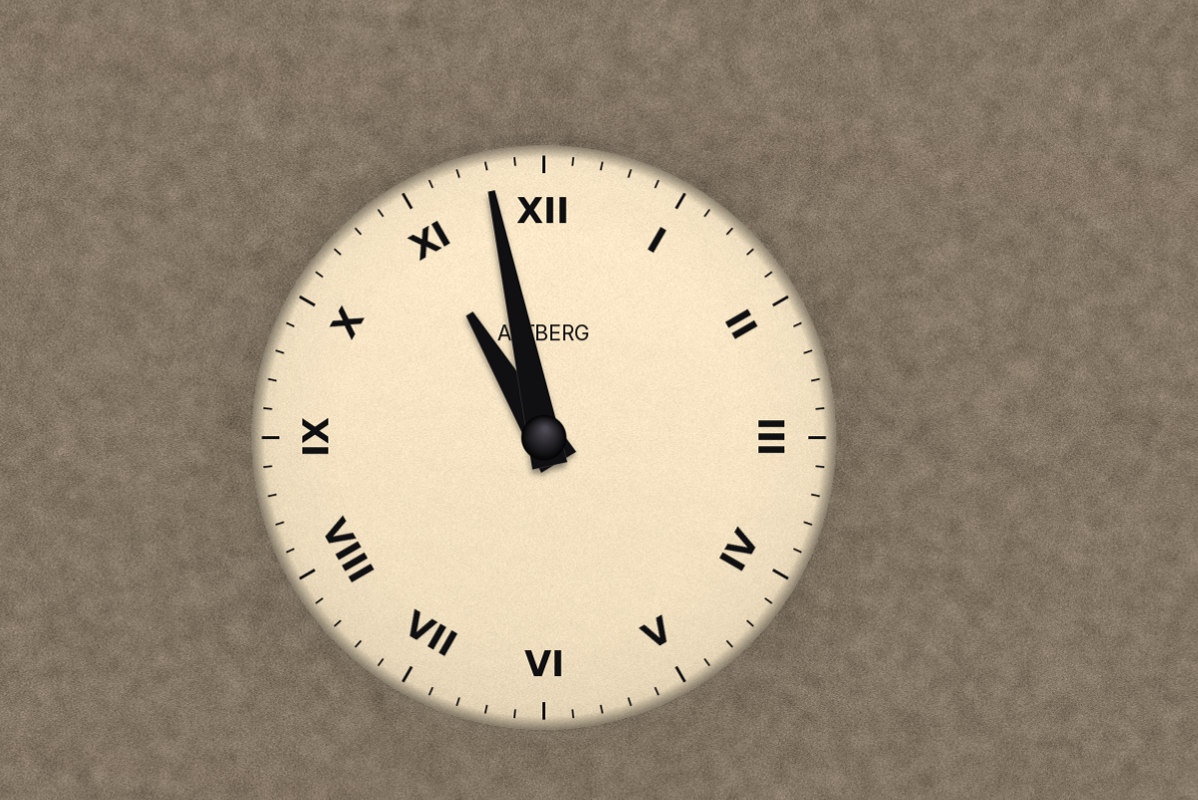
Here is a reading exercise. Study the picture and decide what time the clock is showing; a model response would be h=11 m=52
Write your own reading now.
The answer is h=10 m=58
